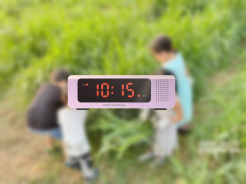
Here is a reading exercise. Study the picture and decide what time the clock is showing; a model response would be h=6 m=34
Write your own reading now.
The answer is h=10 m=15
